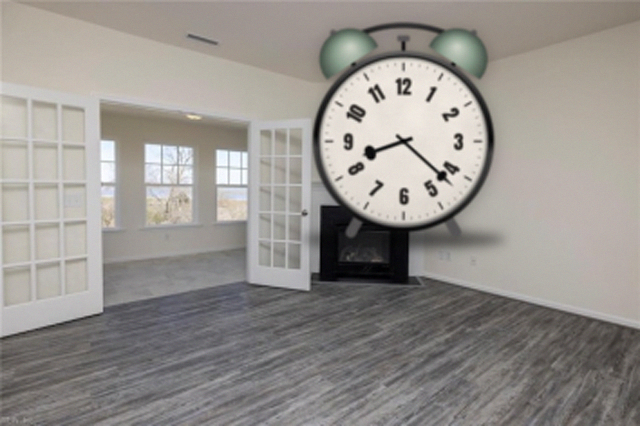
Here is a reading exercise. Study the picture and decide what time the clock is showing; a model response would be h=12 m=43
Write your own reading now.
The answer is h=8 m=22
